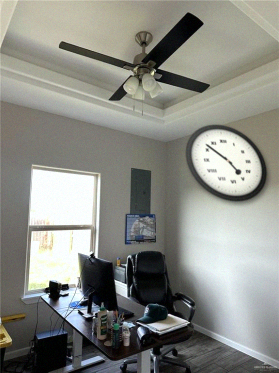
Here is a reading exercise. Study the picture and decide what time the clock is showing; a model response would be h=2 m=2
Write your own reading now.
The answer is h=4 m=52
